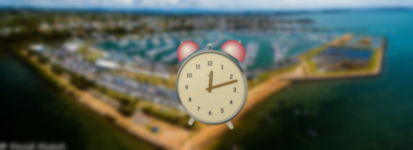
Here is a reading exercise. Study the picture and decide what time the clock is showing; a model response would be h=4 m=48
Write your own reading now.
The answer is h=12 m=12
